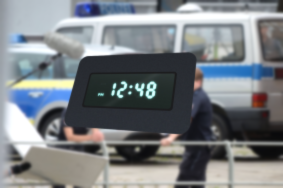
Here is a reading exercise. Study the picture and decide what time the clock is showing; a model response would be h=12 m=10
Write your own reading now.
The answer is h=12 m=48
